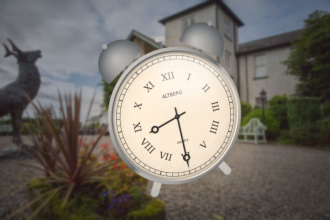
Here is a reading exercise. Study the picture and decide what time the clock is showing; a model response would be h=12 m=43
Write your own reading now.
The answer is h=8 m=30
